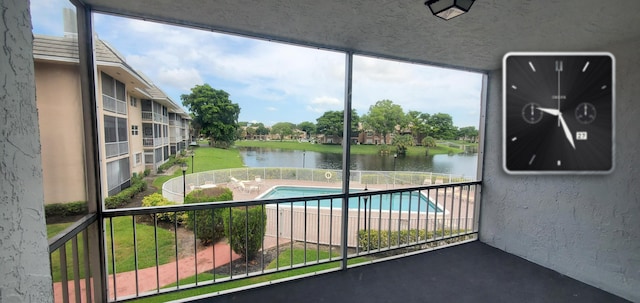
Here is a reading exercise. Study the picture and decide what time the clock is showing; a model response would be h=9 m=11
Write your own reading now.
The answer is h=9 m=26
